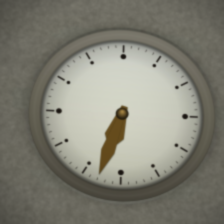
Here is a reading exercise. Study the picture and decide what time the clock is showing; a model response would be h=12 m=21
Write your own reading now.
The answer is h=6 m=33
